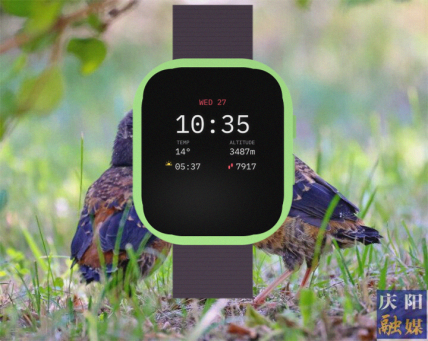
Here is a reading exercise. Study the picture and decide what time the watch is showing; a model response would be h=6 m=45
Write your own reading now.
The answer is h=10 m=35
